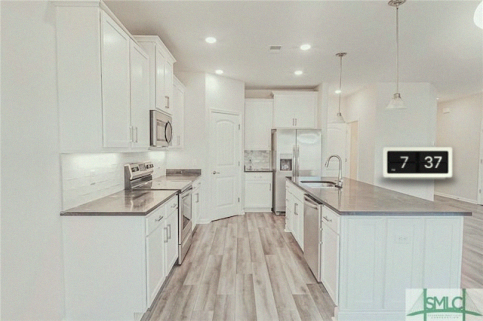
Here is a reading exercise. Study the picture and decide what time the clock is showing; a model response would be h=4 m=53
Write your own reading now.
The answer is h=7 m=37
